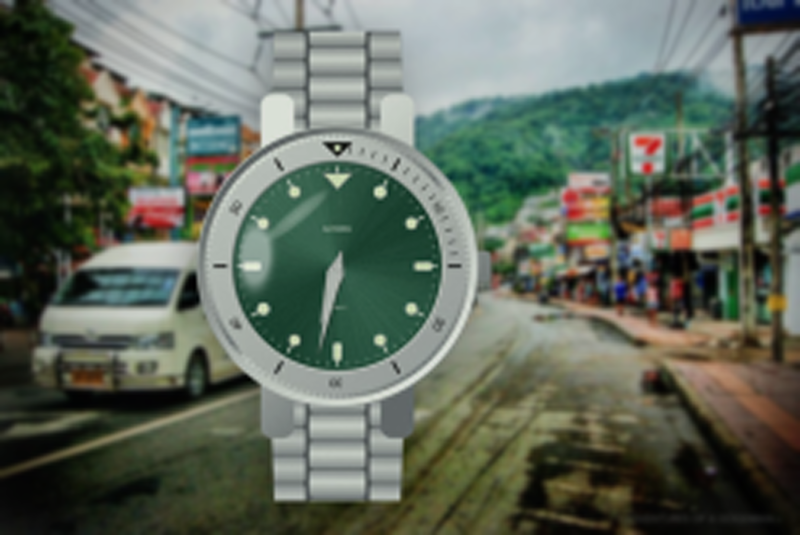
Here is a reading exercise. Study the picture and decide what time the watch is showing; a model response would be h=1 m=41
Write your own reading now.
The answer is h=6 m=32
